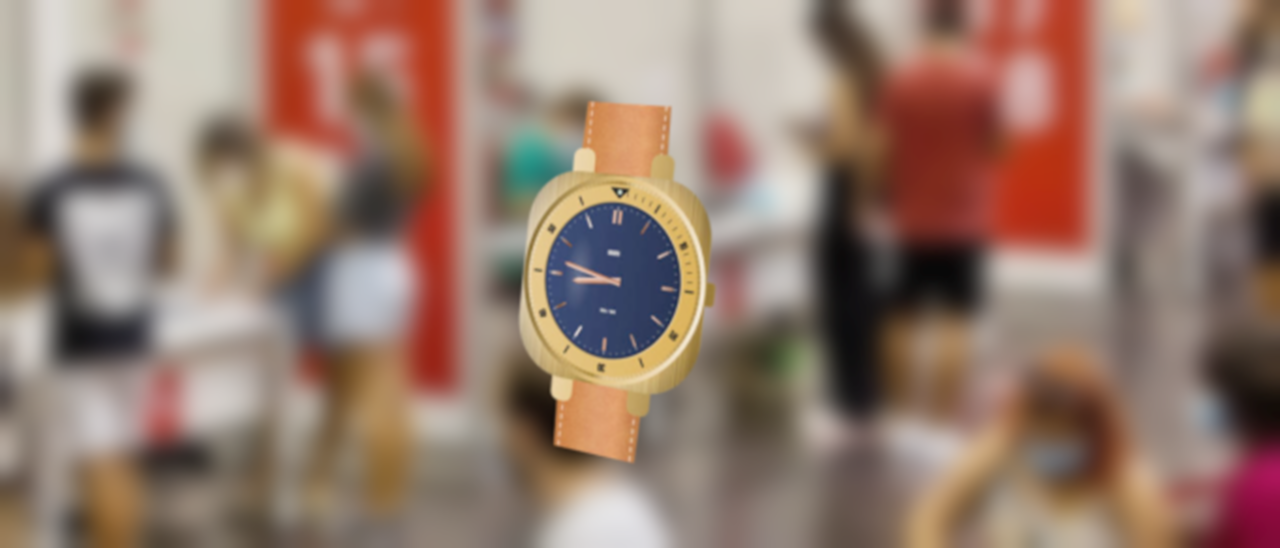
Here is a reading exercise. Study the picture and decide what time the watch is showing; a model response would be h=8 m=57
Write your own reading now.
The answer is h=8 m=47
